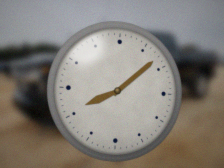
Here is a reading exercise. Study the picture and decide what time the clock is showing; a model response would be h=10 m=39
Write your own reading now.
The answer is h=8 m=8
